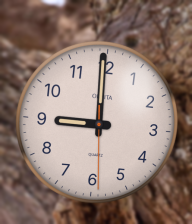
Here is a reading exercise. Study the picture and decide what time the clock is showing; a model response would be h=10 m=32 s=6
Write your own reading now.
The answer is h=8 m=59 s=29
